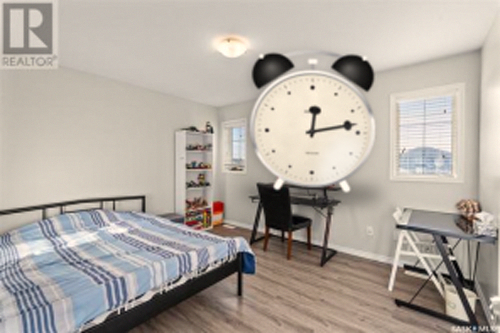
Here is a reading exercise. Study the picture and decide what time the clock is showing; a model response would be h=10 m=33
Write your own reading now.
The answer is h=12 m=13
